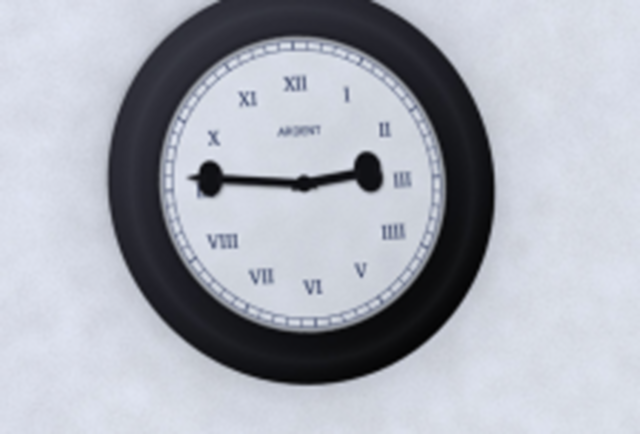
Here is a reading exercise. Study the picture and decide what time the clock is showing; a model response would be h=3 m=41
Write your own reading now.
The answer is h=2 m=46
